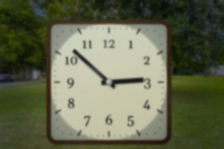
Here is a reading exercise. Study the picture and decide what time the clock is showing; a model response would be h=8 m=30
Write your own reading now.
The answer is h=2 m=52
